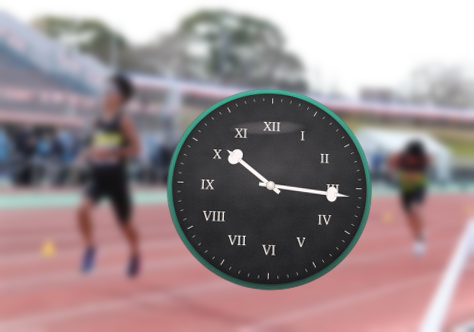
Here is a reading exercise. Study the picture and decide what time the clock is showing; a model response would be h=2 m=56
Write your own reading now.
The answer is h=10 m=16
